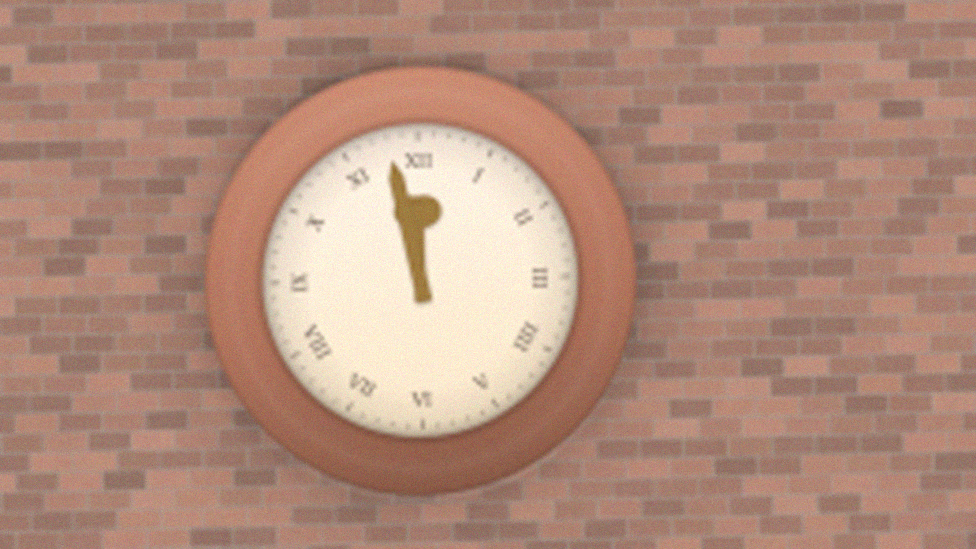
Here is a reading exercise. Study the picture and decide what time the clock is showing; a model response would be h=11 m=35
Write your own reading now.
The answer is h=11 m=58
